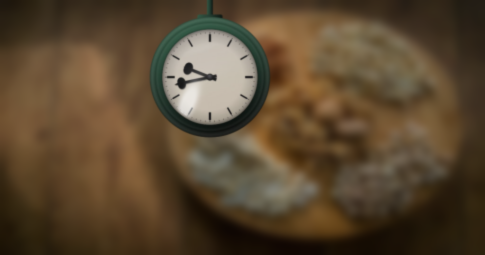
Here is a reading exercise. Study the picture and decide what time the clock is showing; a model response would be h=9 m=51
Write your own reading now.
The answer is h=9 m=43
